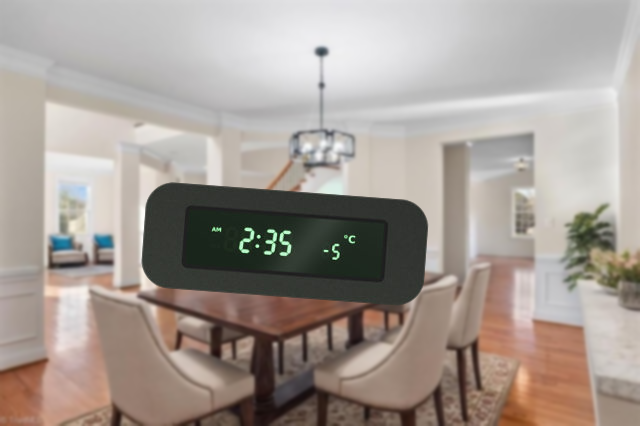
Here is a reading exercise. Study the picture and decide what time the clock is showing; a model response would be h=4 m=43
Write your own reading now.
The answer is h=2 m=35
